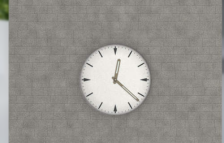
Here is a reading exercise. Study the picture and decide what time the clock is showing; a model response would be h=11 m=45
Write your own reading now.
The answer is h=12 m=22
